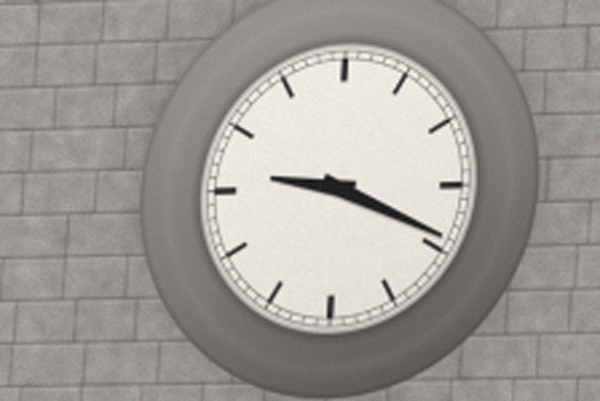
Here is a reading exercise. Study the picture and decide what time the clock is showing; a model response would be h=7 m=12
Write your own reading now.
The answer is h=9 m=19
